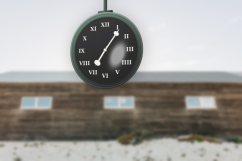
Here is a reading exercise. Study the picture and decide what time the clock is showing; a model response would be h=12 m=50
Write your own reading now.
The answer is h=7 m=6
